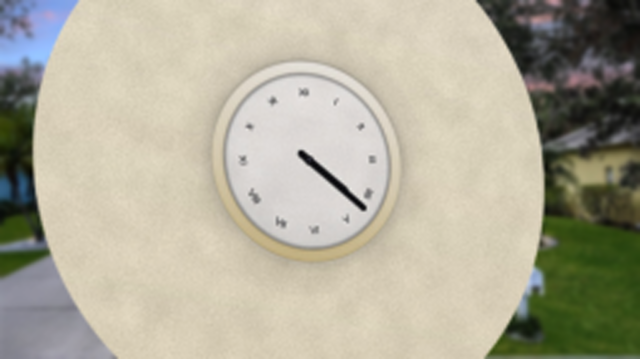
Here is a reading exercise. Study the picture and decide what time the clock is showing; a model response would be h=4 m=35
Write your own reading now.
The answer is h=4 m=22
